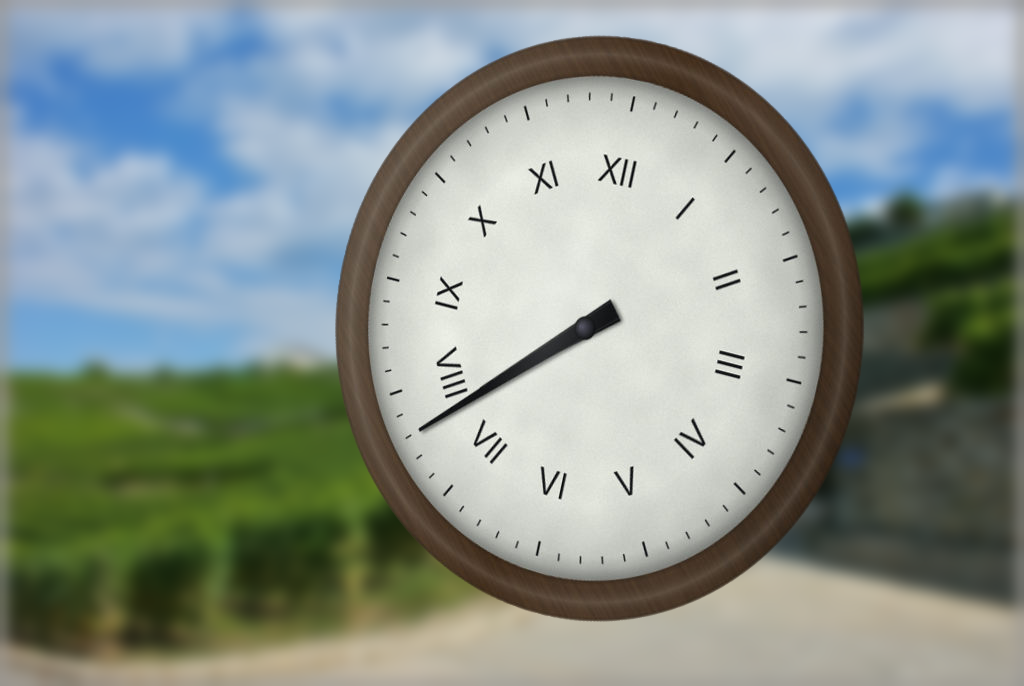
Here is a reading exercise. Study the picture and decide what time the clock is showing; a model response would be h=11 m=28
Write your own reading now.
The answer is h=7 m=38
